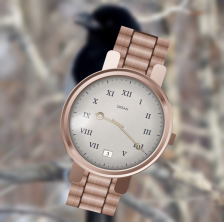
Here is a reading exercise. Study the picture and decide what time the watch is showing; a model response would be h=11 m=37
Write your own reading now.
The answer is h=9 m=20
